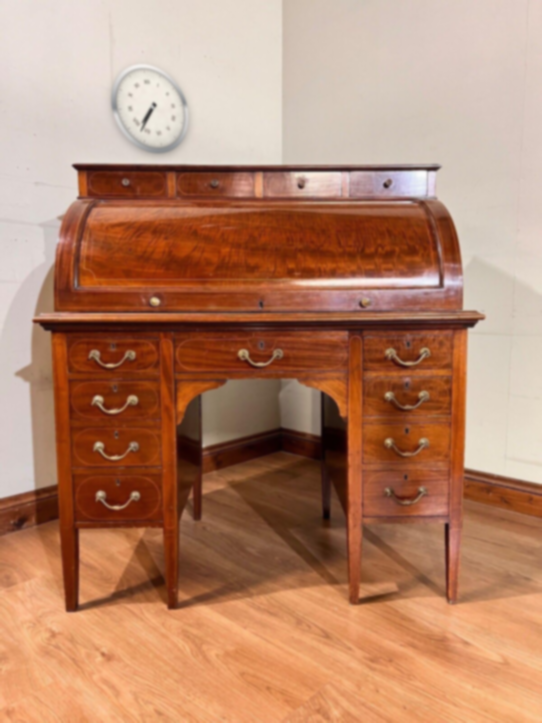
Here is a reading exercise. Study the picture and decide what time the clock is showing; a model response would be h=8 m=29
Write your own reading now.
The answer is h=7 m=37
